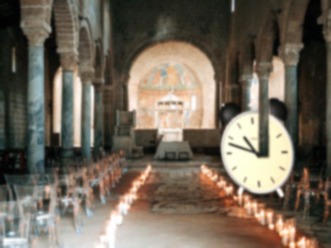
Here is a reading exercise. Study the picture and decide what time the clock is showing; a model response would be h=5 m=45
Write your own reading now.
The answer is h=10 m=48
